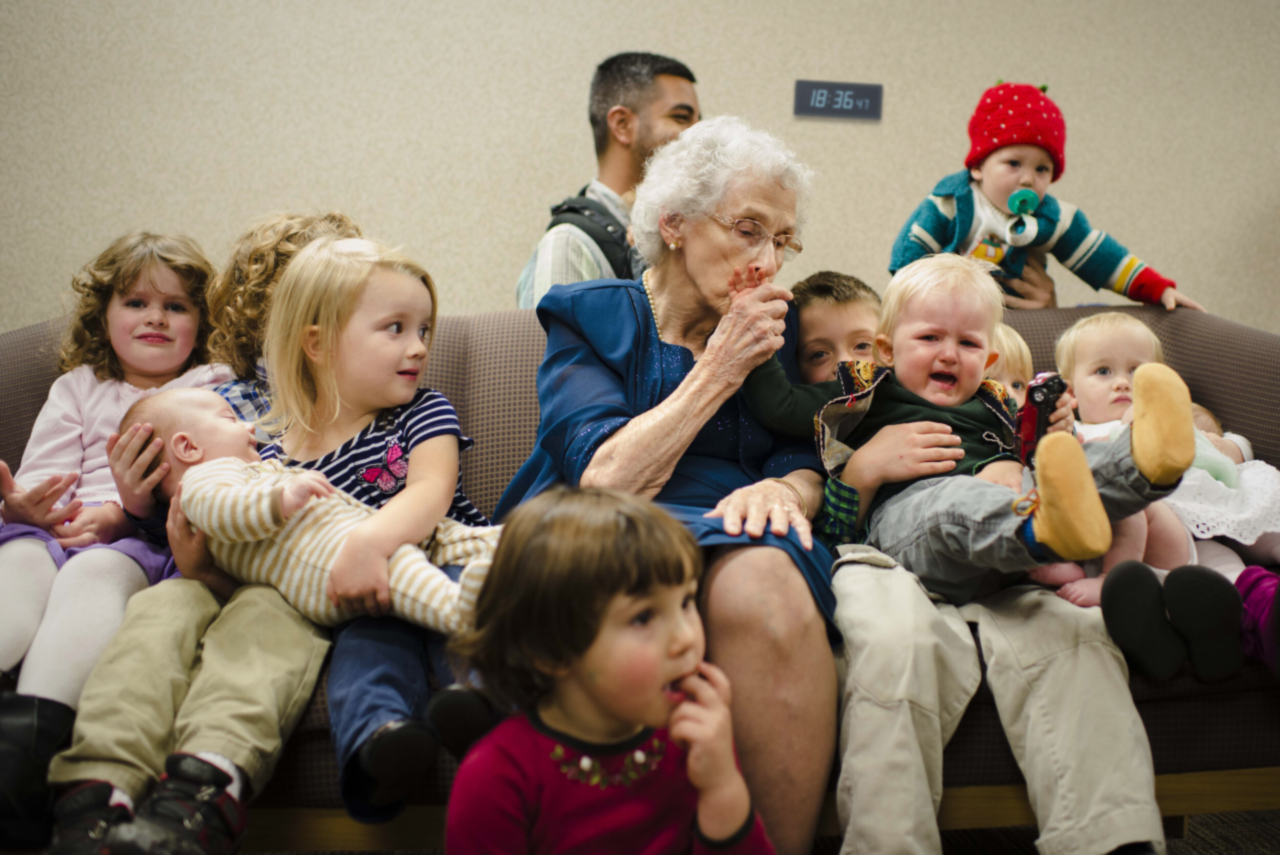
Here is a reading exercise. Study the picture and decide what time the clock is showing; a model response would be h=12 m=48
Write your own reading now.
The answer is h=18 m=36
